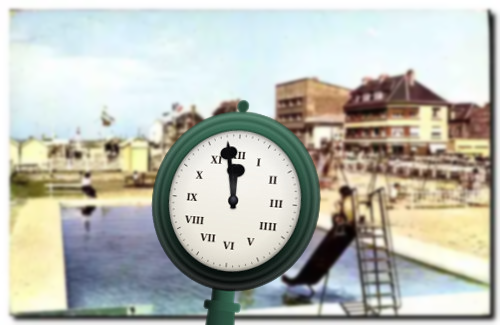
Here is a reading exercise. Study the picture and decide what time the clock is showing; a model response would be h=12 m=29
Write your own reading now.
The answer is h=11 m=58
